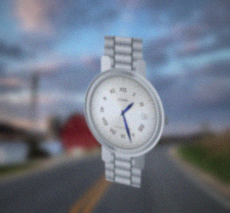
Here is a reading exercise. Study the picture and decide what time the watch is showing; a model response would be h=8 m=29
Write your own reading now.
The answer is h=1 m=27
